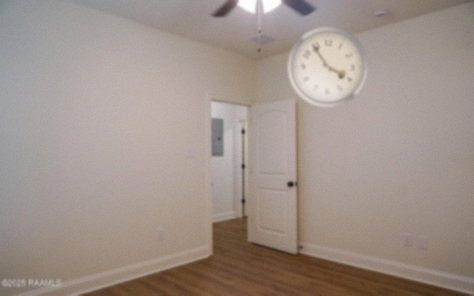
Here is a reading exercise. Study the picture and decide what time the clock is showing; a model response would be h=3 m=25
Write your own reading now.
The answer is h=3 m=54
